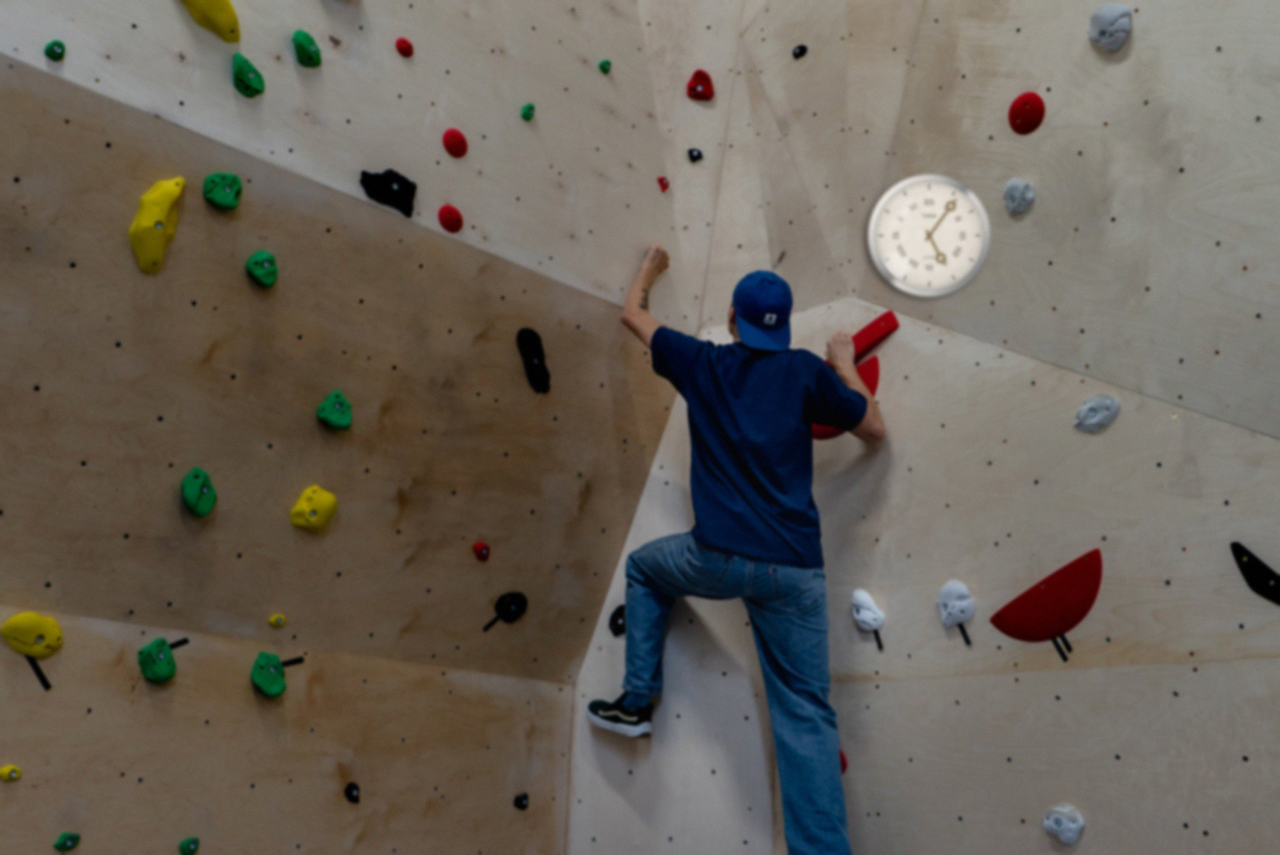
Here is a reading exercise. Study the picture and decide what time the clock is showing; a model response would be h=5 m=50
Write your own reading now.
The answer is h=5 m=6
